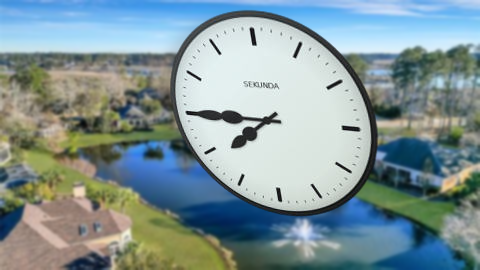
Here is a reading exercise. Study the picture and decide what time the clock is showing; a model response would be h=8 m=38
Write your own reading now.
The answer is h=7 m=45
